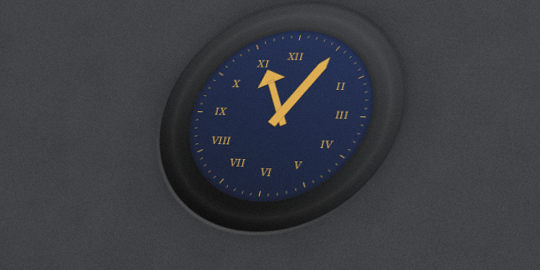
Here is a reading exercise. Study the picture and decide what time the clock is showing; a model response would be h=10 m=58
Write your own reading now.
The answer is h=11 m=5
